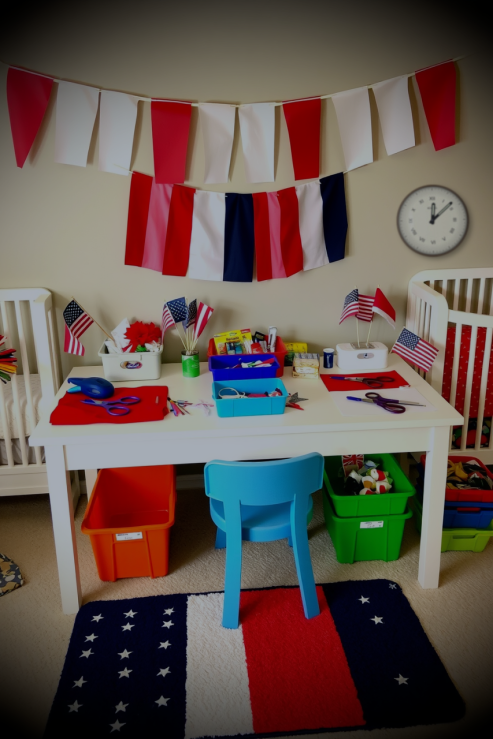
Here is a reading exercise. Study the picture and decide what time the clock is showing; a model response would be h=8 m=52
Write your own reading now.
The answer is h=12 m=8
